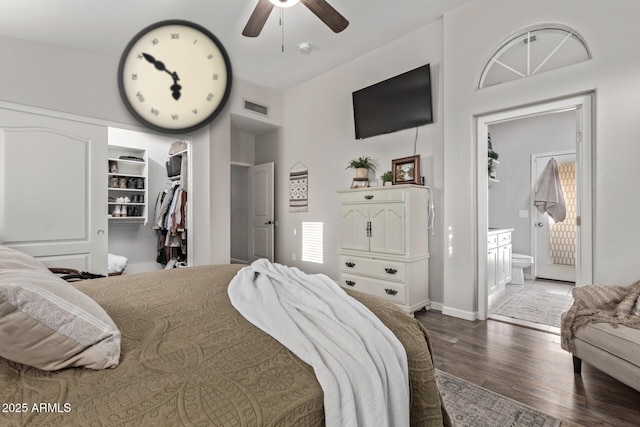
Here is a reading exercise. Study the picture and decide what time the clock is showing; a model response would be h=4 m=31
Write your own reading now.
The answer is h=5 m=51
